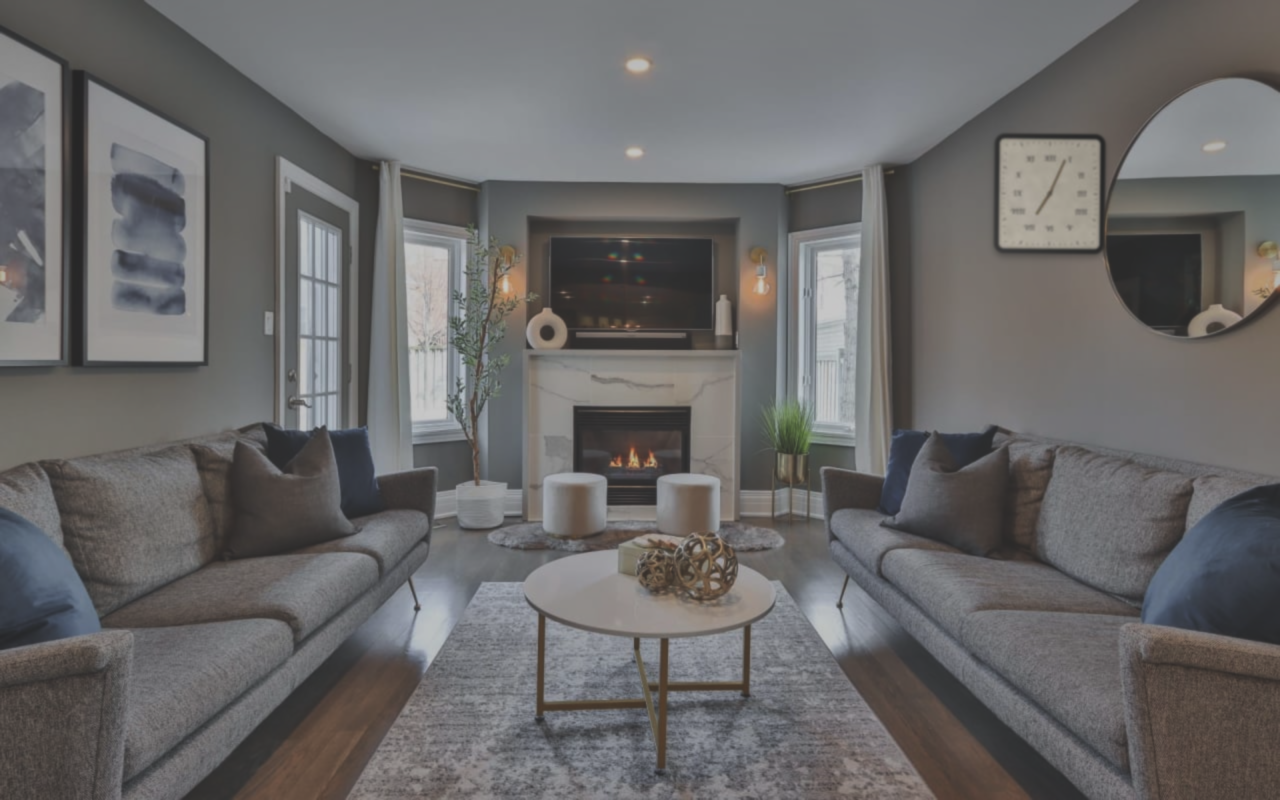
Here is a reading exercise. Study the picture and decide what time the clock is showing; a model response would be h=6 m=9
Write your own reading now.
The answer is h=7 m=4
